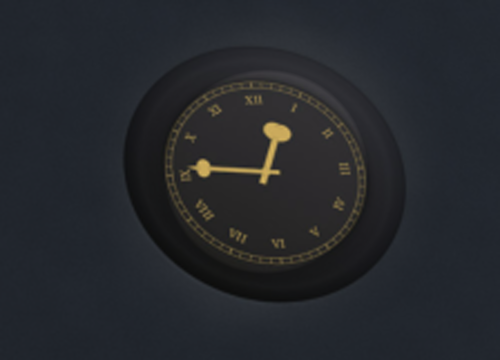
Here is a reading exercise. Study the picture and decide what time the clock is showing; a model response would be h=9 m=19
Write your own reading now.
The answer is h=12 m=46
